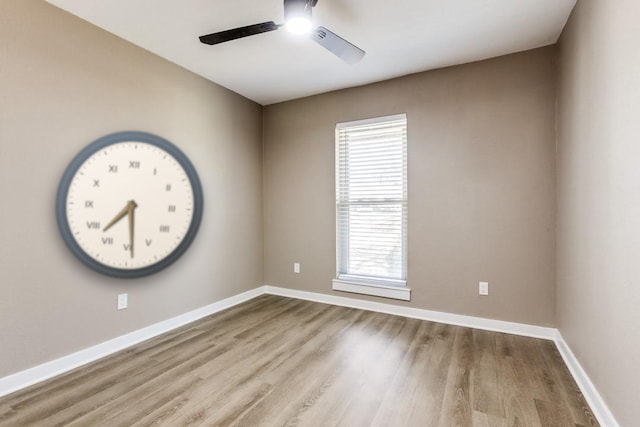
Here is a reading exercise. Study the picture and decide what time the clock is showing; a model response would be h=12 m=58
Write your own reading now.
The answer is h=7 m=29
